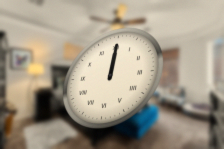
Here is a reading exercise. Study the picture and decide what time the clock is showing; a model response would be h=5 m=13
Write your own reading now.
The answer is h=12 m=0
